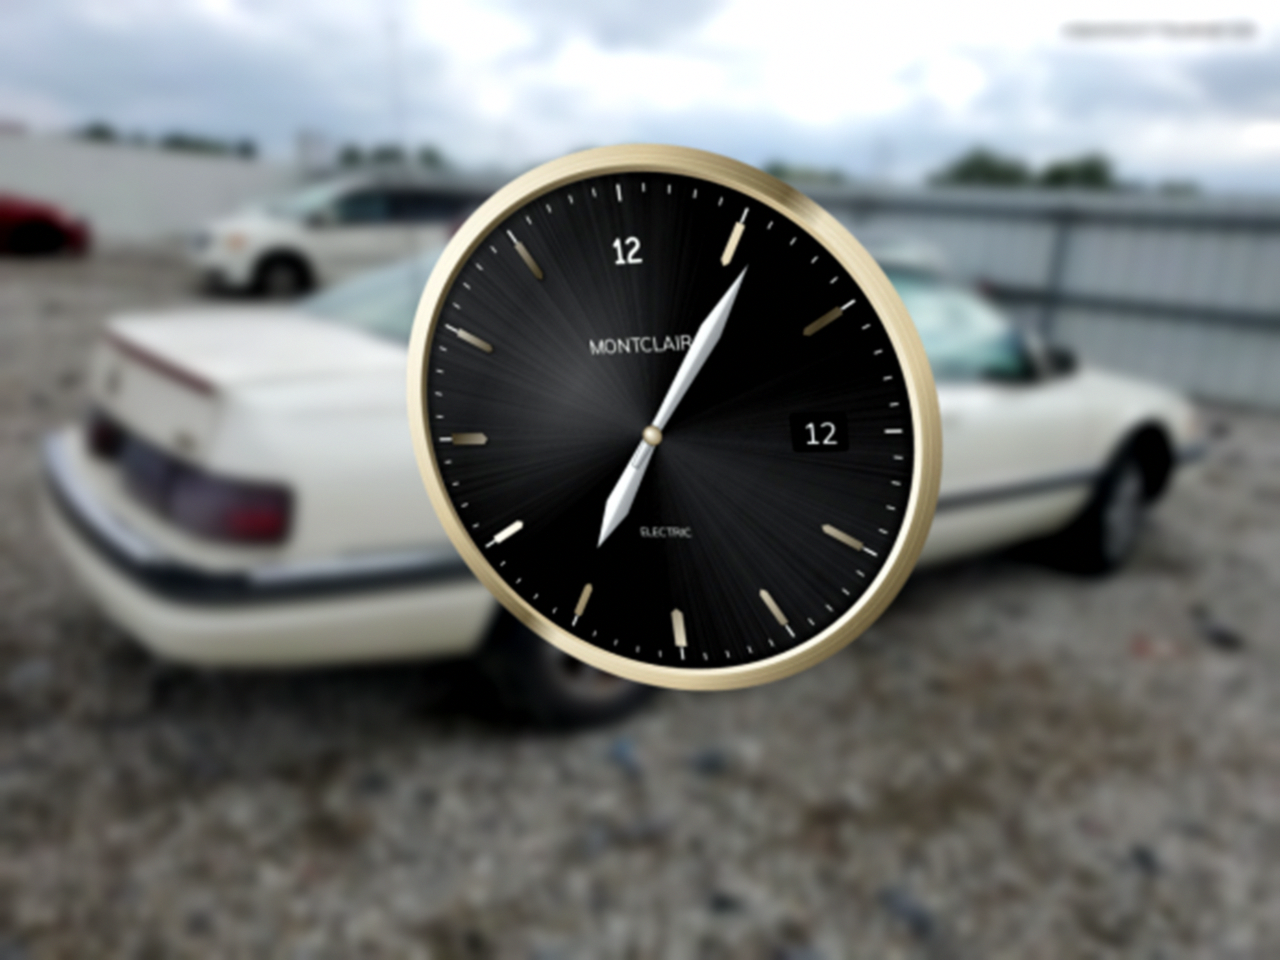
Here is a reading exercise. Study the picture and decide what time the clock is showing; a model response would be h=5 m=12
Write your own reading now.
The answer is h=7 m=6
